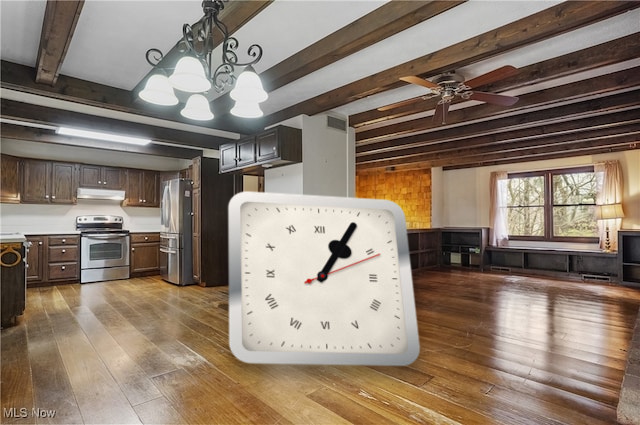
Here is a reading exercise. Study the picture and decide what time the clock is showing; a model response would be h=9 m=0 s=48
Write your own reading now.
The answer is h=1 m=5 s=11
